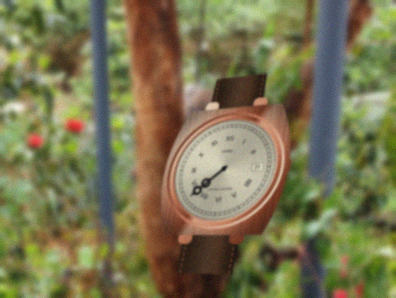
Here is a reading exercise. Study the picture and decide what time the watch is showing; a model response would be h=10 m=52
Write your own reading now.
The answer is h=7 m=38
